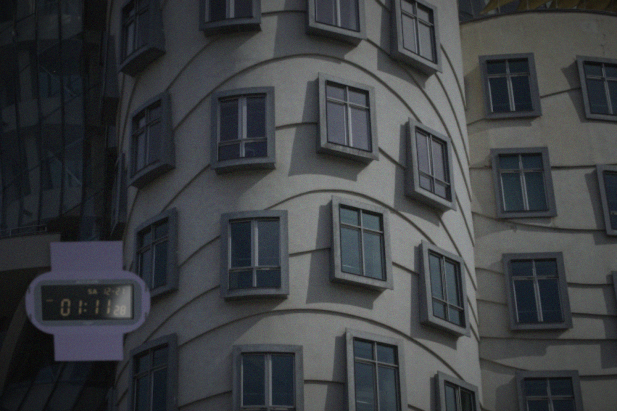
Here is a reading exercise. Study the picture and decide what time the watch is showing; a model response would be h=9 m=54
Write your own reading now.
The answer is h=1 m=11
